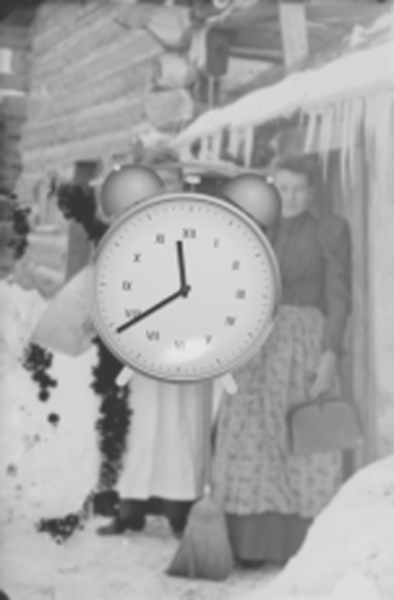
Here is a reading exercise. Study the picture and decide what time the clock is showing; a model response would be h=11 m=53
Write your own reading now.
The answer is h=11 m=39
